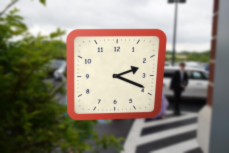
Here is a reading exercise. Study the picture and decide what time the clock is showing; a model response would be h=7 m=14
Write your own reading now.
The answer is h=2 m=19
